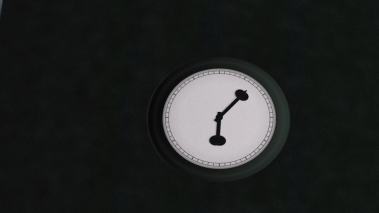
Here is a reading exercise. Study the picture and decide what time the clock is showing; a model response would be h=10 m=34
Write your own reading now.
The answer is h=6 m=7
